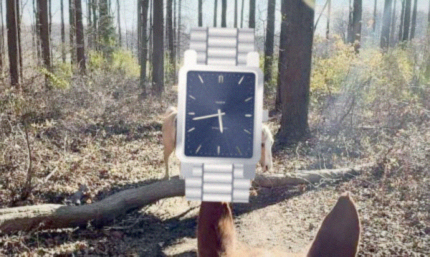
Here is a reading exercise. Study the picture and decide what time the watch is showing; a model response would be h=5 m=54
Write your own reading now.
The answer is h=5 m=43
